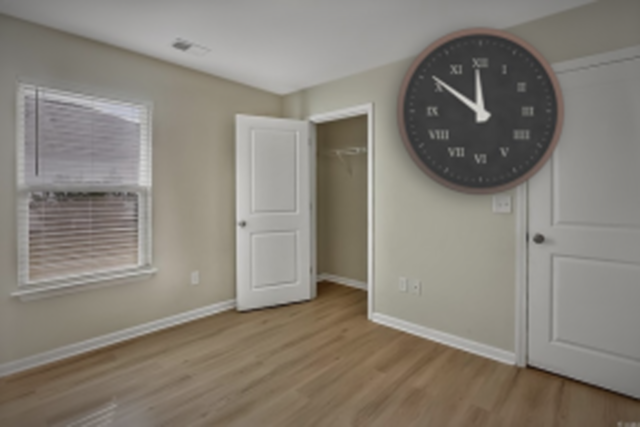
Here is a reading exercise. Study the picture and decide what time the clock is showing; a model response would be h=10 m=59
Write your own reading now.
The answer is h=11 m=51
